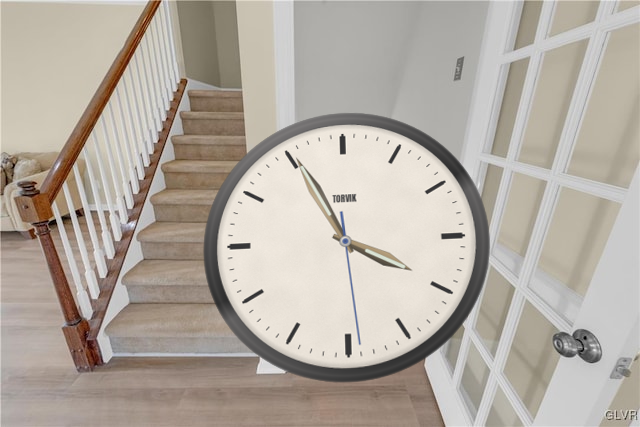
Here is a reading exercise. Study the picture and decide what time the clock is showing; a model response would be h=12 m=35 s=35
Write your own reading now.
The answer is h=3 m=55 s=29
